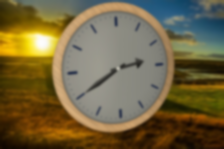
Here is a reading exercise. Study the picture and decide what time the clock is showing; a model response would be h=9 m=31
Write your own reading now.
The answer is h=2 m=40
